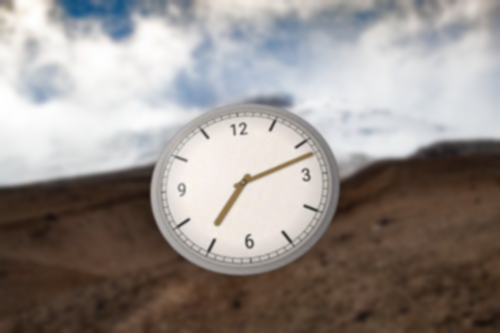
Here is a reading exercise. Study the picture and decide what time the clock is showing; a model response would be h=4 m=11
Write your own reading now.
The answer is h=7 m=12
